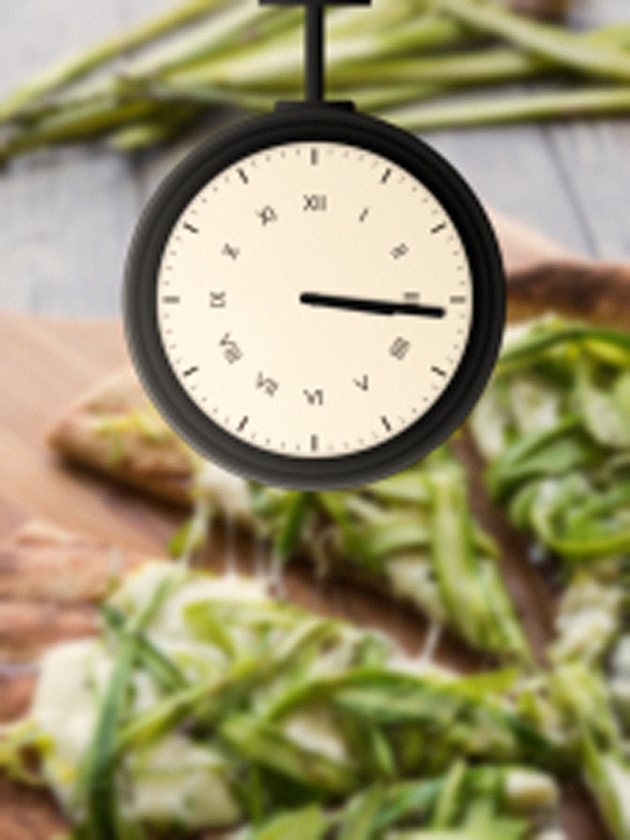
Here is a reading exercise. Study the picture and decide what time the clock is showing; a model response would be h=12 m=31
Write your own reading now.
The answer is h=3 m=16
